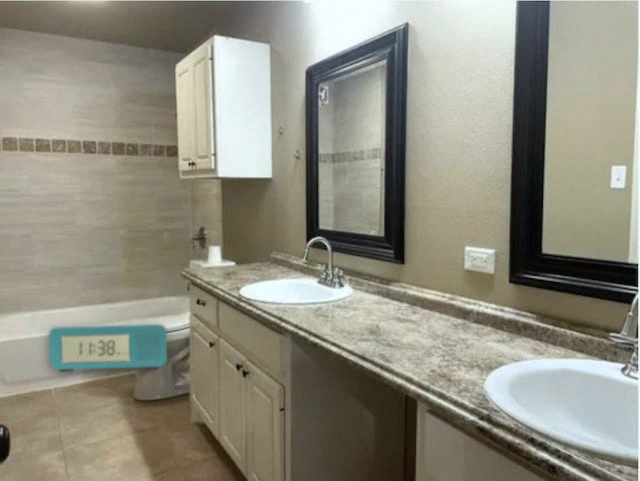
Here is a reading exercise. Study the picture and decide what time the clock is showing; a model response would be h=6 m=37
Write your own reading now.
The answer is h=11 m=38
